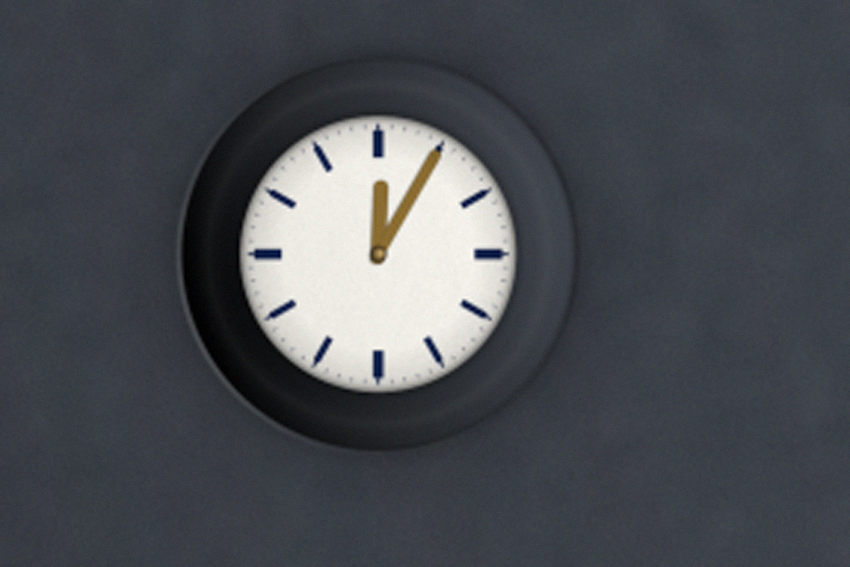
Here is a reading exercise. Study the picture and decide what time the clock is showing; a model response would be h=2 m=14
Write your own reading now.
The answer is h=12 m=5
